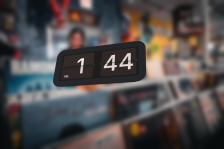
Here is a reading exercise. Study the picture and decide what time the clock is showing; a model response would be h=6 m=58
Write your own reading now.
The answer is h=1 m=44
